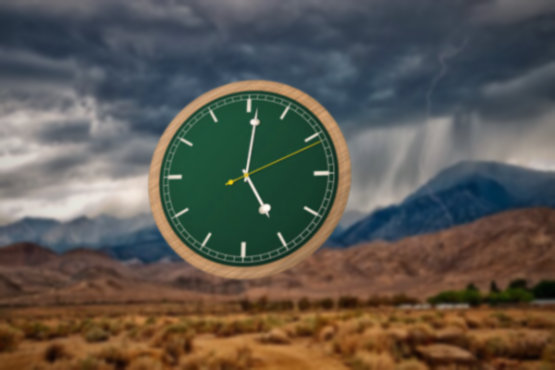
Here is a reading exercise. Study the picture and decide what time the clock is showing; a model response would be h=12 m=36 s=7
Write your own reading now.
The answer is h=5 m=1 s=11
